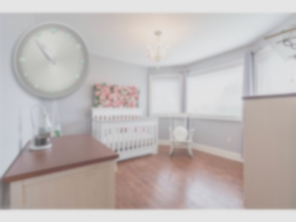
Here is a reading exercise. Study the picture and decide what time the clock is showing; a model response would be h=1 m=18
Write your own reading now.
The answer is h=10 m=53
